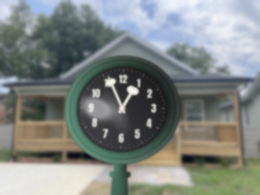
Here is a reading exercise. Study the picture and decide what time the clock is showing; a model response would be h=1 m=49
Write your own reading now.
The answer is h=12 m=56
